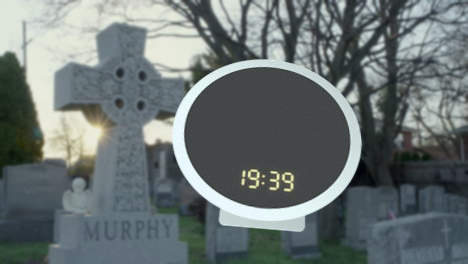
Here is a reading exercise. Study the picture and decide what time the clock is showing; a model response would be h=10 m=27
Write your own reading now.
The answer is h=19 m=39
